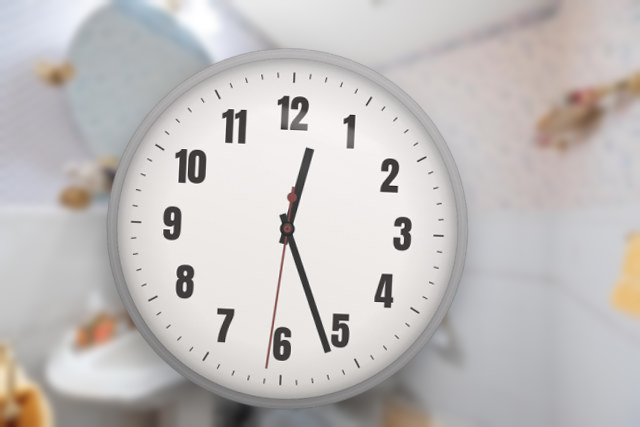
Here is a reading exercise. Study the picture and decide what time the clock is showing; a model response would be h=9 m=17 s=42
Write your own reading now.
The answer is h=12 m=26 s=31
